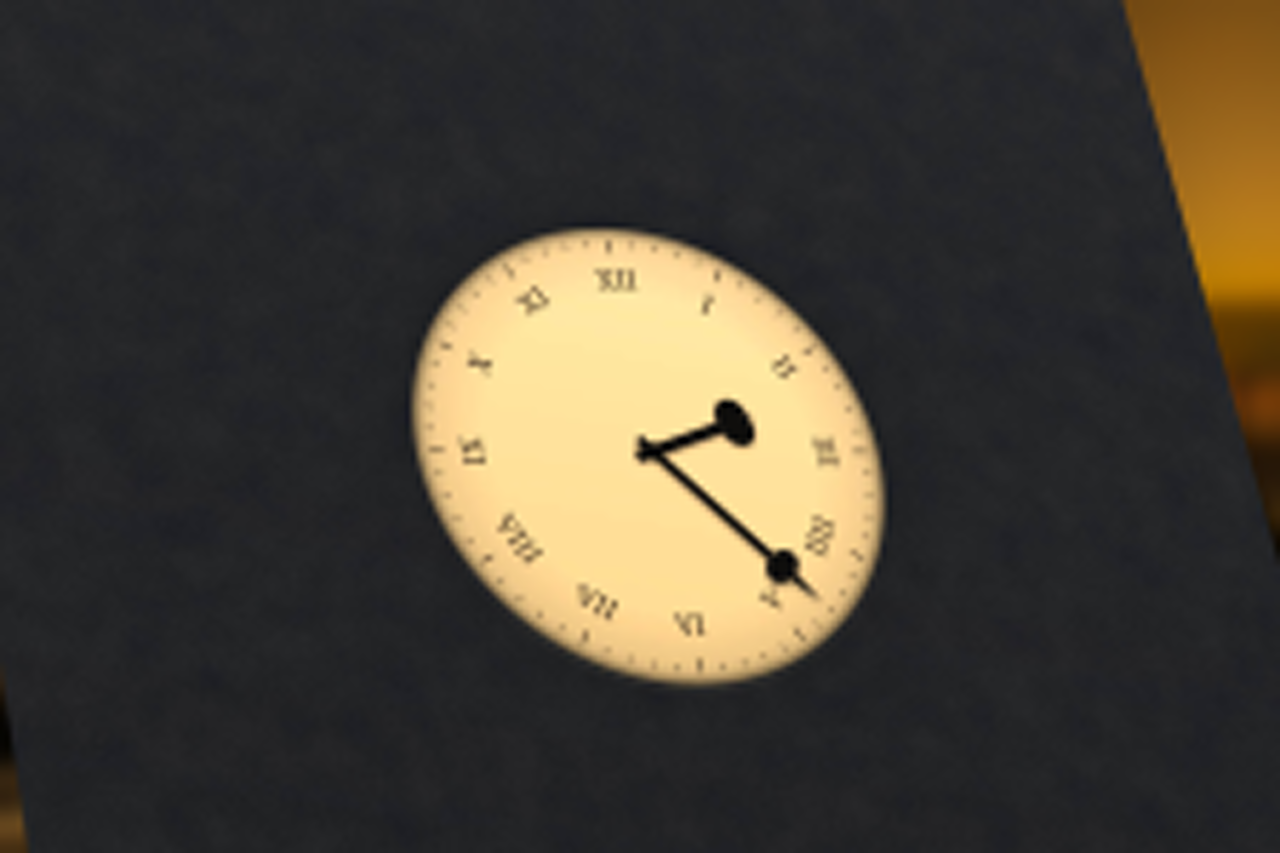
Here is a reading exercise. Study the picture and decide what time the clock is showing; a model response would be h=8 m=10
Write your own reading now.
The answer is h=2 m=23
